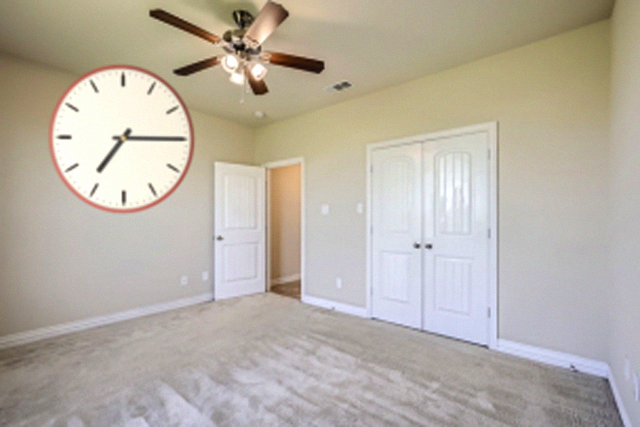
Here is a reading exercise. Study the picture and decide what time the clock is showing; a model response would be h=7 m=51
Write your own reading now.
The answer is h=7 m=15
